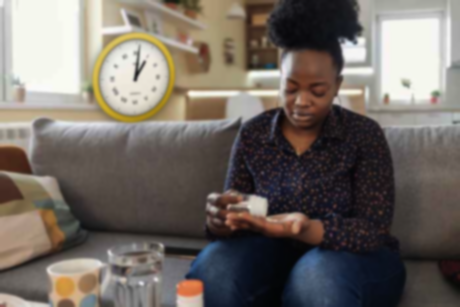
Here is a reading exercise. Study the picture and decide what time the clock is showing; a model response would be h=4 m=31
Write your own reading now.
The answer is h=1 m=1
